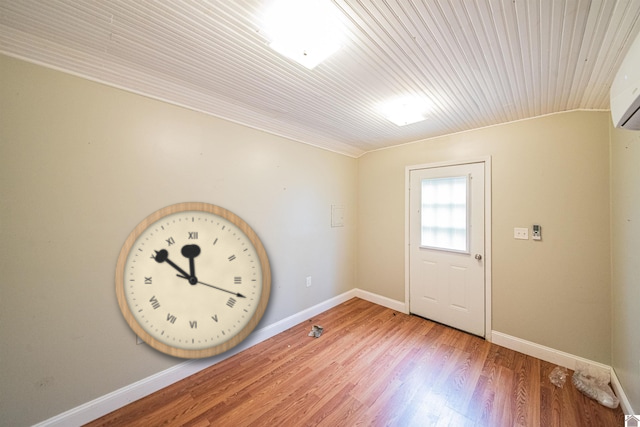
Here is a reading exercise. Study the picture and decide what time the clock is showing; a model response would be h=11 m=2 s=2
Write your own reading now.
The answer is h=11 m=51 s=18
